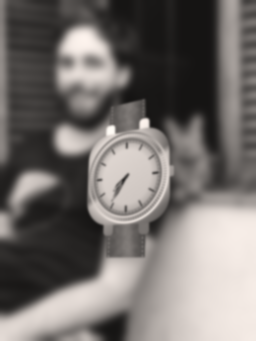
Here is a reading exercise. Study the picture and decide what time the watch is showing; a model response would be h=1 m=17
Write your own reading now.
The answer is h=7 m=36
